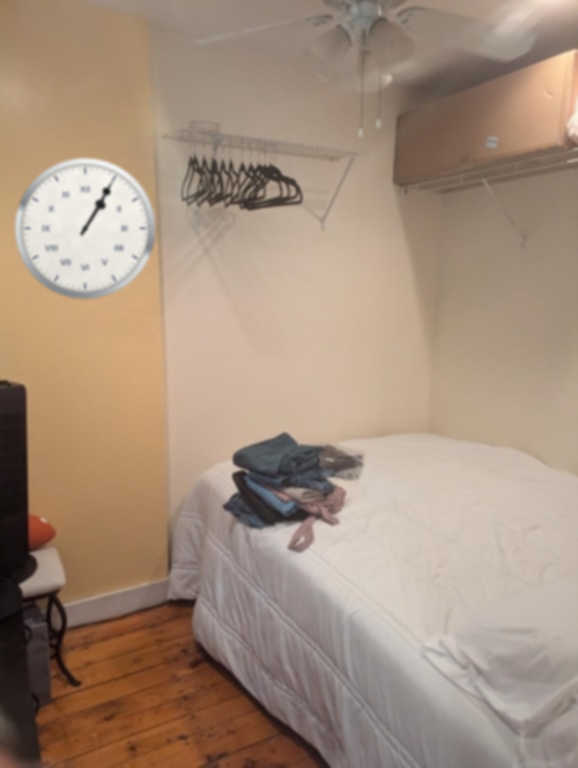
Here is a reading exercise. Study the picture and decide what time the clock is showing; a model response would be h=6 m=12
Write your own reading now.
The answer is h=1 m=5
